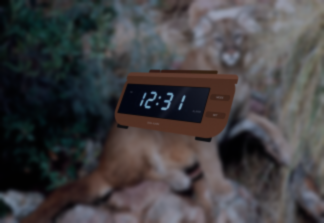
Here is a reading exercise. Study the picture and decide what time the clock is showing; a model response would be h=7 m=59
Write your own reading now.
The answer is h=12 m=31
